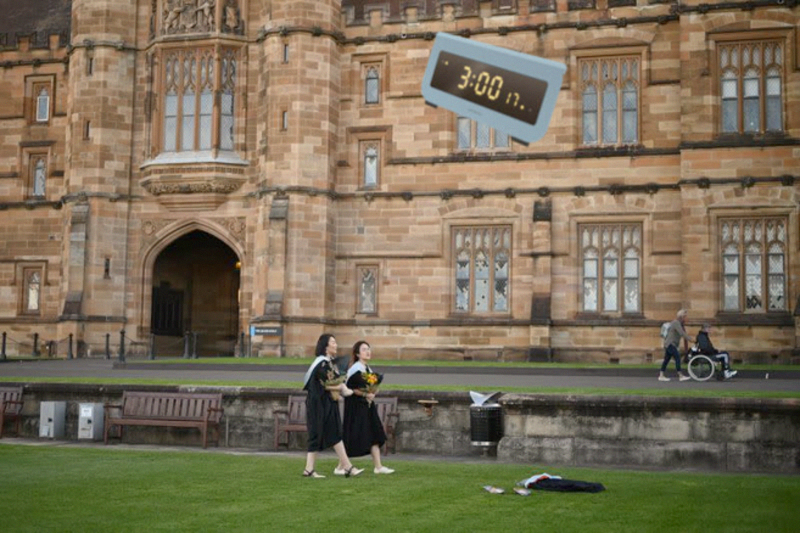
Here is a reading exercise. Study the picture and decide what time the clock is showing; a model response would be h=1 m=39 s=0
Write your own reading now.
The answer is h=3 m=0 s=17
